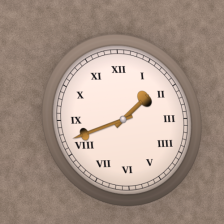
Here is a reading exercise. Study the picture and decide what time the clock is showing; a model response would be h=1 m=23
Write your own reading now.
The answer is h=1 m=42
